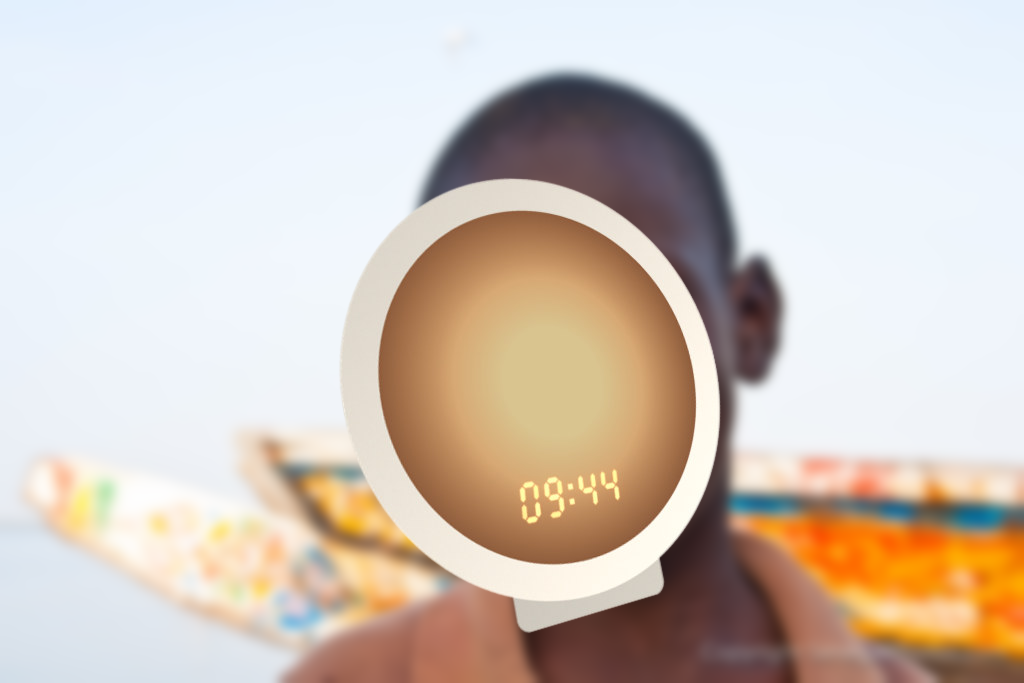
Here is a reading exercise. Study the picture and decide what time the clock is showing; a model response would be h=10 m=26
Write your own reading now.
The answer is h=9 m=44
